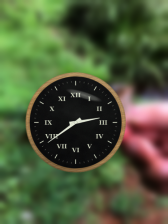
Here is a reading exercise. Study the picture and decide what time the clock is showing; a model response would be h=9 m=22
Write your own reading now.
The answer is h=2 m=39
